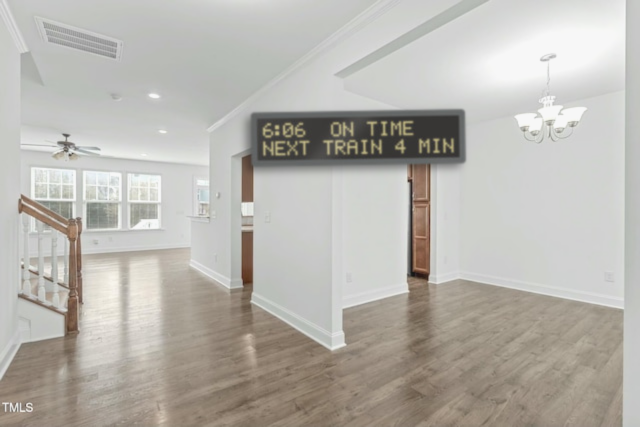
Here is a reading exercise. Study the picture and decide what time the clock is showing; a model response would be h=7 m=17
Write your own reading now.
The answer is h=6 m=6
